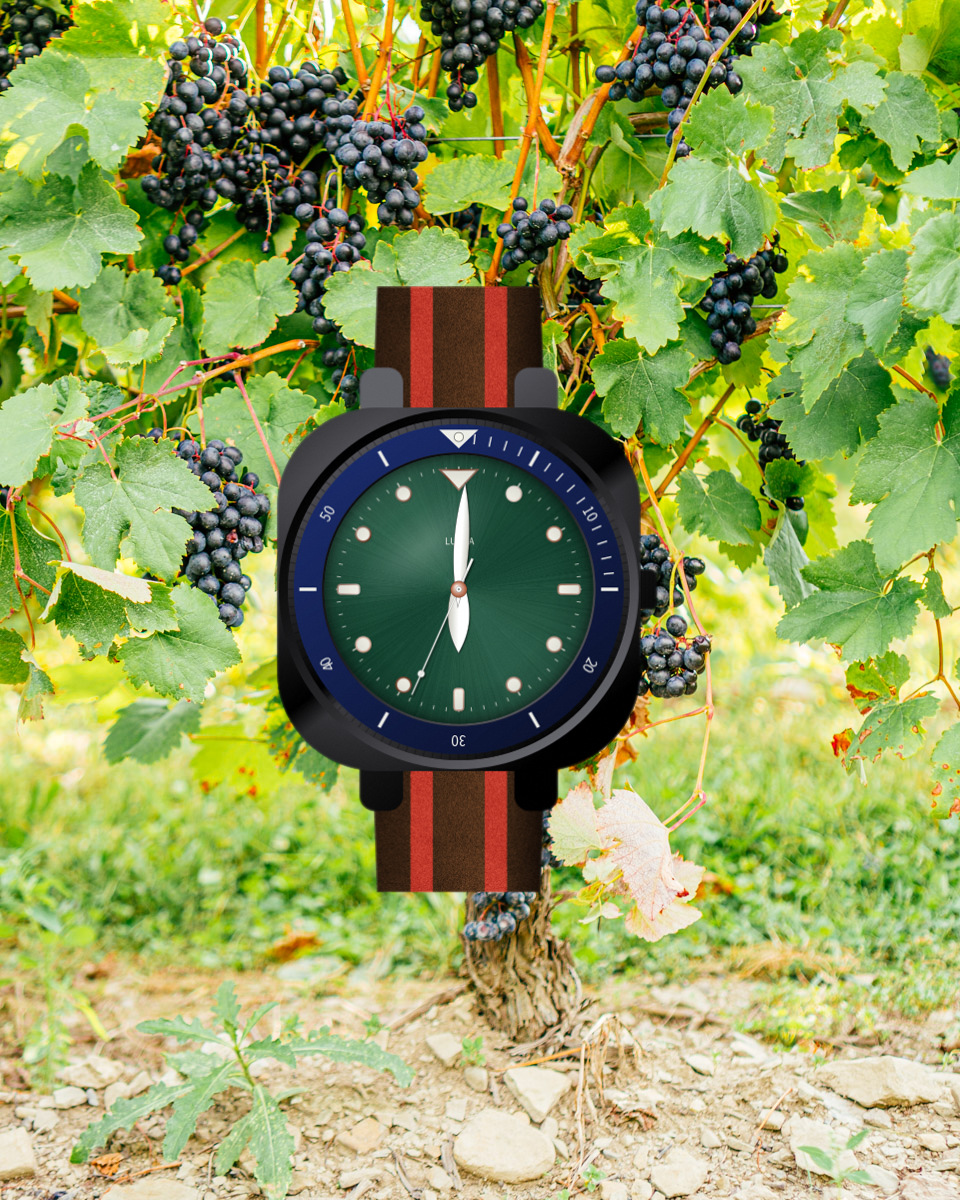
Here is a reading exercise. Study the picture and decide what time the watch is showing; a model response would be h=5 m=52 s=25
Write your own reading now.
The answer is h=6 m=0 s=34
